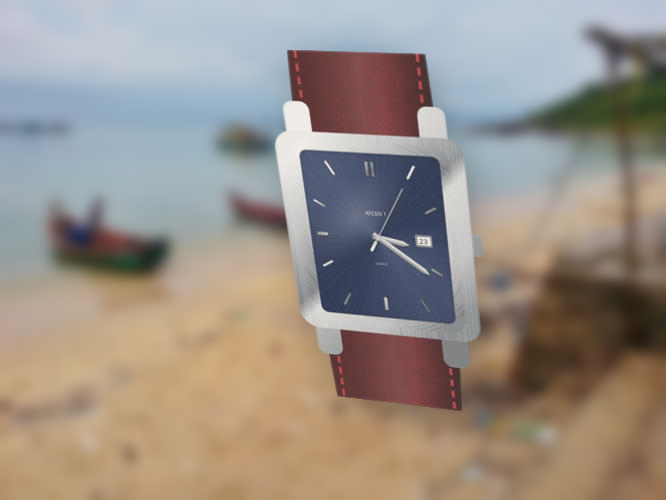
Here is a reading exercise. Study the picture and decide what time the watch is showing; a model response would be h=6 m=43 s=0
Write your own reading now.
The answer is h=3 m=21 s=5
